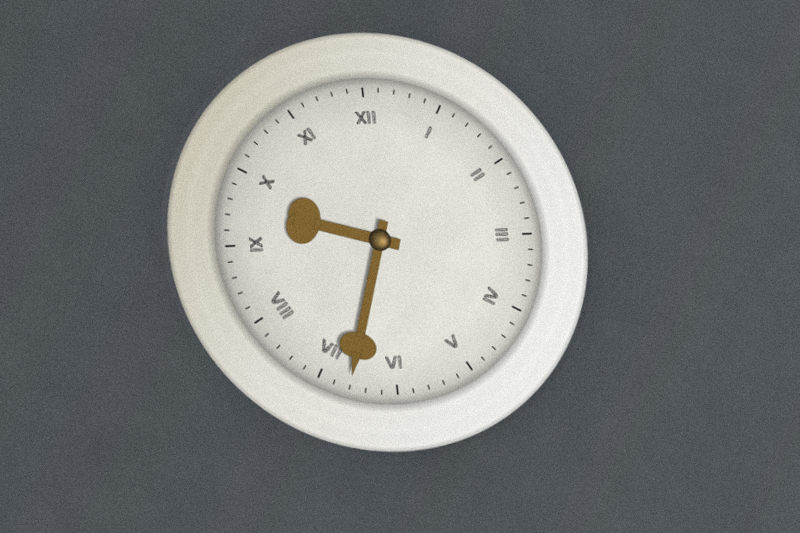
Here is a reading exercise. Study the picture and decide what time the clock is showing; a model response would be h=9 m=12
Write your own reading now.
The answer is h=9 m=33
